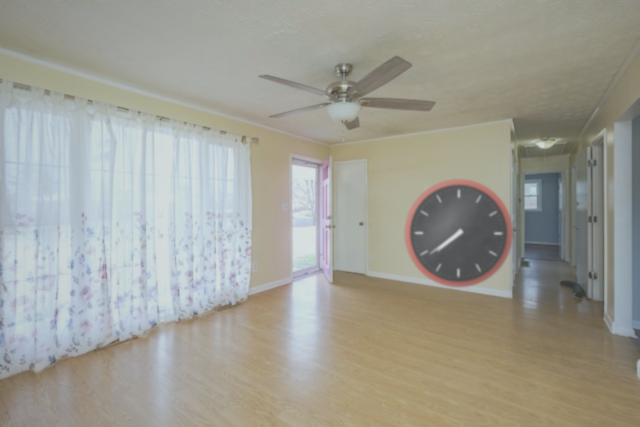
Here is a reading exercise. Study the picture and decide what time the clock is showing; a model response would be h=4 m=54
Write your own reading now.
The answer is h=7 m=39
